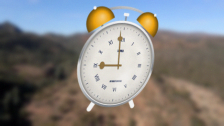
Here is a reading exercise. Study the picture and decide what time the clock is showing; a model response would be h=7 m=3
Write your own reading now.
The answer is h=8 m=59
